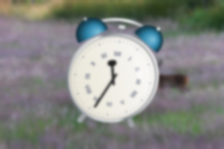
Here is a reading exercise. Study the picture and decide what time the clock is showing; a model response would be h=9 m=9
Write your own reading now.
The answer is h=11 m=34
